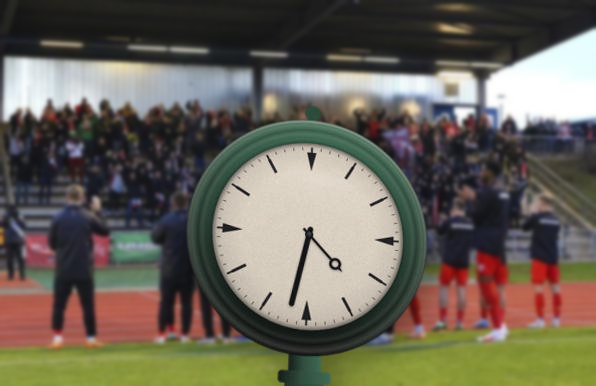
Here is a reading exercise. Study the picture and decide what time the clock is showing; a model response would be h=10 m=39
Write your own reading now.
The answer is h=4 m=32
